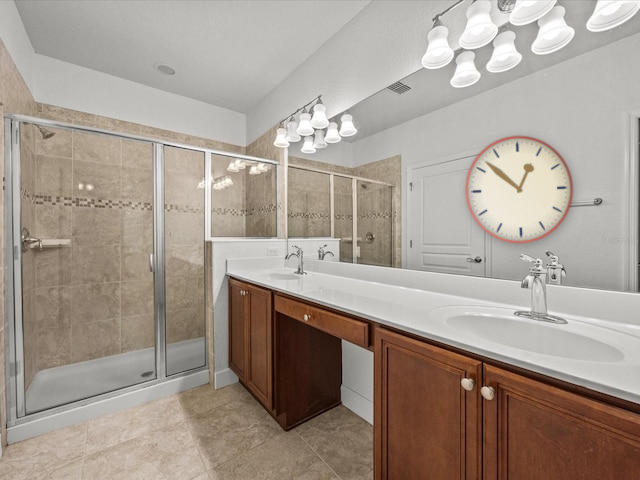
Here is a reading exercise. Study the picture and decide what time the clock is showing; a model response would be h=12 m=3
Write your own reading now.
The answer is h=12 m=52
